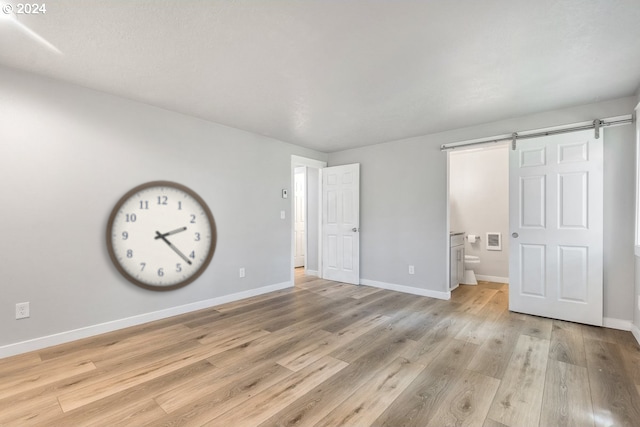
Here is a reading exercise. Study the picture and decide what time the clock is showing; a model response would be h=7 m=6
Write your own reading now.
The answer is h=2 m=22
